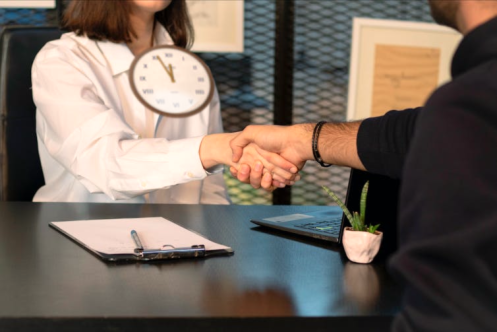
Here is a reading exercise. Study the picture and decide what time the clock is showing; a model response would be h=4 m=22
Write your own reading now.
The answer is h=11 m=56
